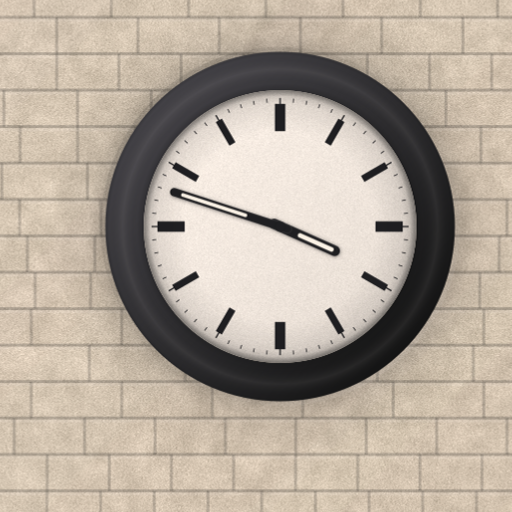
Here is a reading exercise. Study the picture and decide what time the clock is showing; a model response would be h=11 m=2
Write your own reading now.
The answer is h=3 m=48
